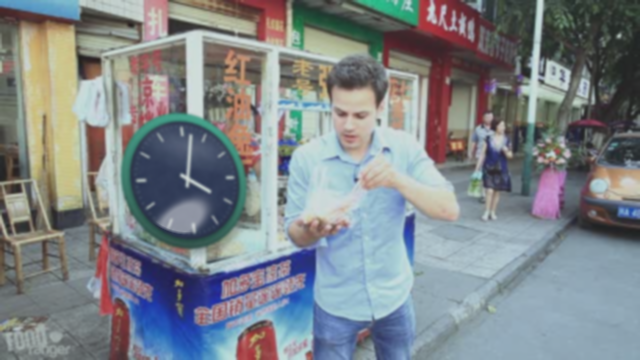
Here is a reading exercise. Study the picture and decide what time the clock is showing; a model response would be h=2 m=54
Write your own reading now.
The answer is h=4 m=2
